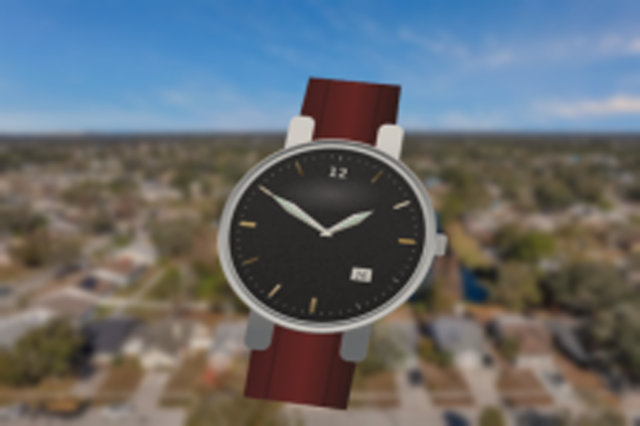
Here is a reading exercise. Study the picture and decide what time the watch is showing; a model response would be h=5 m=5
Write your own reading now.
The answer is h=1 m=50
